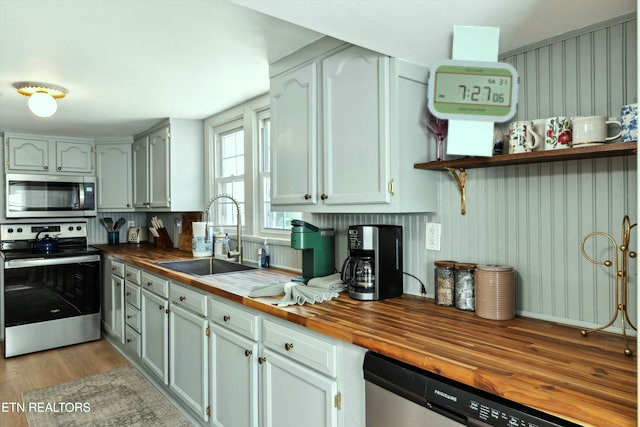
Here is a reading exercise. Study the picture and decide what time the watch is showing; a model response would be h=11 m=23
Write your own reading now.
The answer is h=7 m=27
